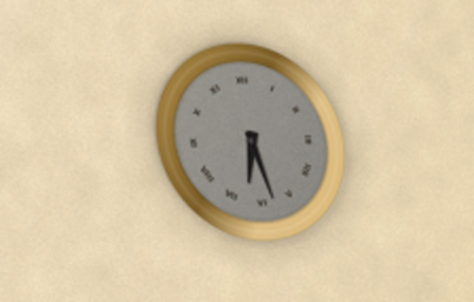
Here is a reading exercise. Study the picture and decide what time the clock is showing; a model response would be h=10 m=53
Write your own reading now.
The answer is h=6 m=28
